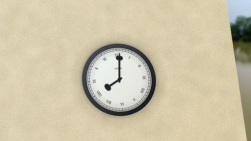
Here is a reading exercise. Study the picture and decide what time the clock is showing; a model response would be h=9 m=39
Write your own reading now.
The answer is h=8 m=1
